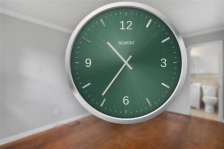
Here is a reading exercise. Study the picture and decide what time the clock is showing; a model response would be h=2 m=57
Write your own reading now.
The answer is h=10 m=36
